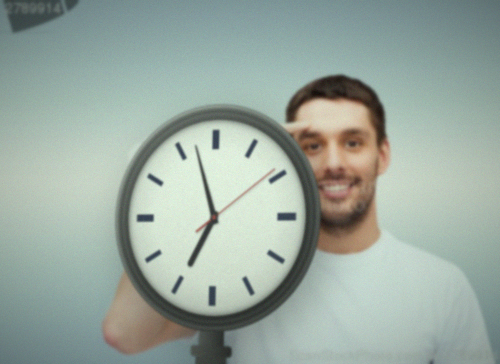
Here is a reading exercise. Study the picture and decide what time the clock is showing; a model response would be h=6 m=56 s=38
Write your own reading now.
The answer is h=6 m=57 s=9
